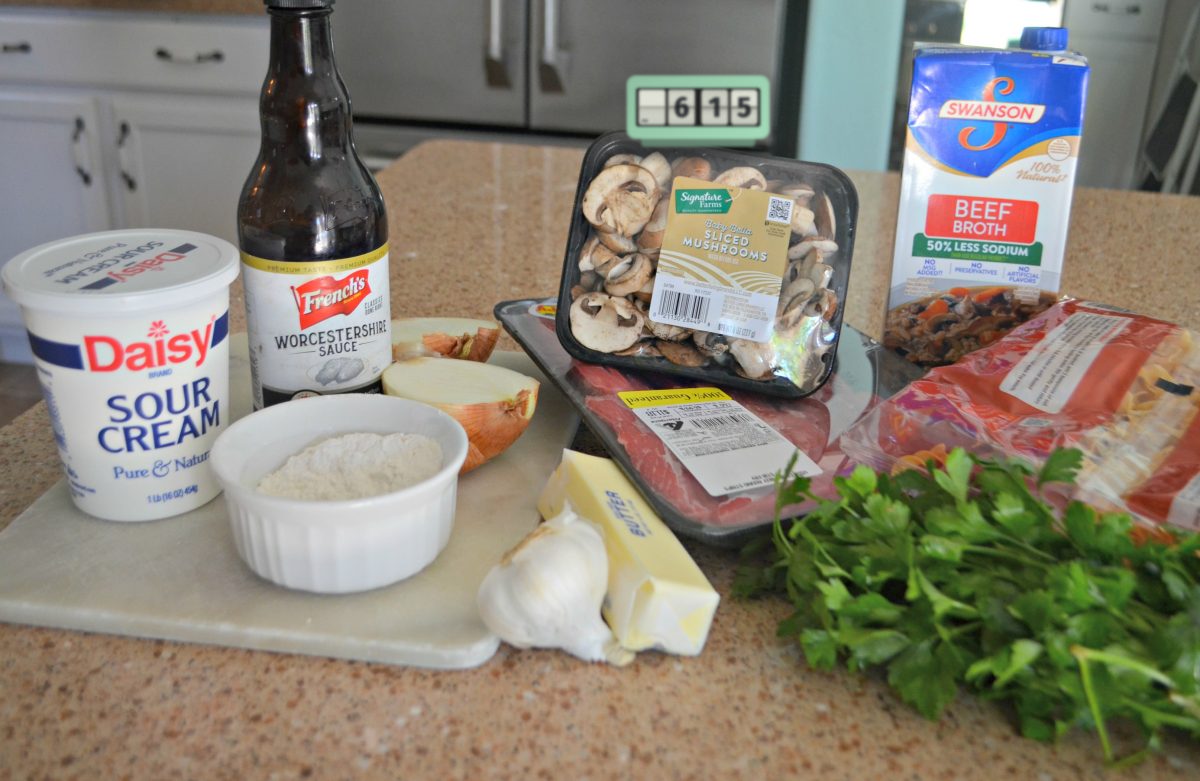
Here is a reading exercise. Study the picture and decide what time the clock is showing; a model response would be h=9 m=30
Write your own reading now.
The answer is h=6 m=15
